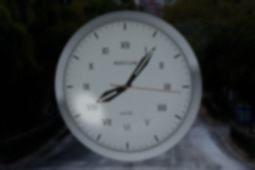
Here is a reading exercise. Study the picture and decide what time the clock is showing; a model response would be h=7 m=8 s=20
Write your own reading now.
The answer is h=8 m=6 s=16
